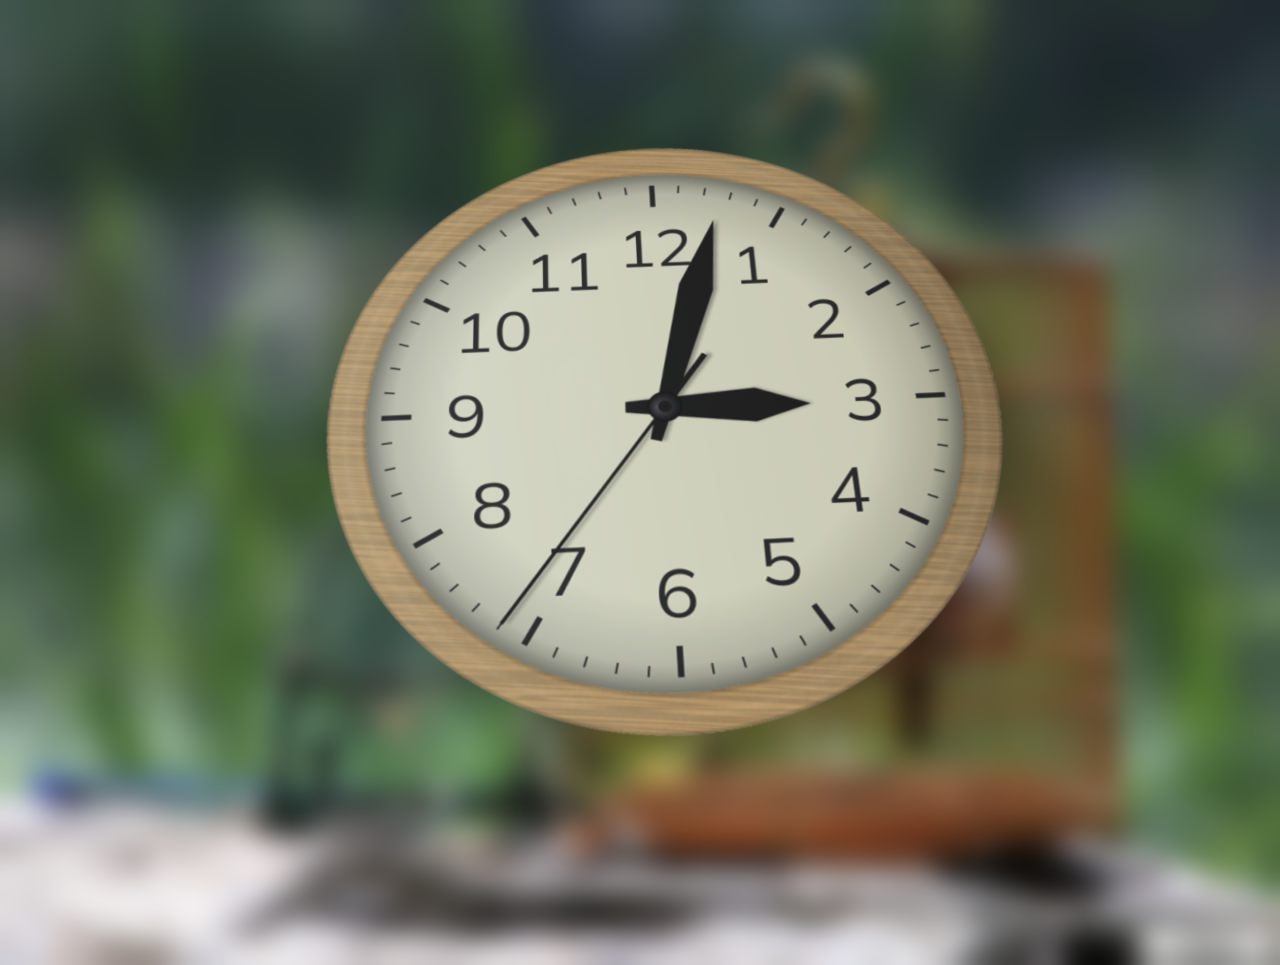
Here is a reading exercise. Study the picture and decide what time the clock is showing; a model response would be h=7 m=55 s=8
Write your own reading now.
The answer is h=3 m=2 s=36
